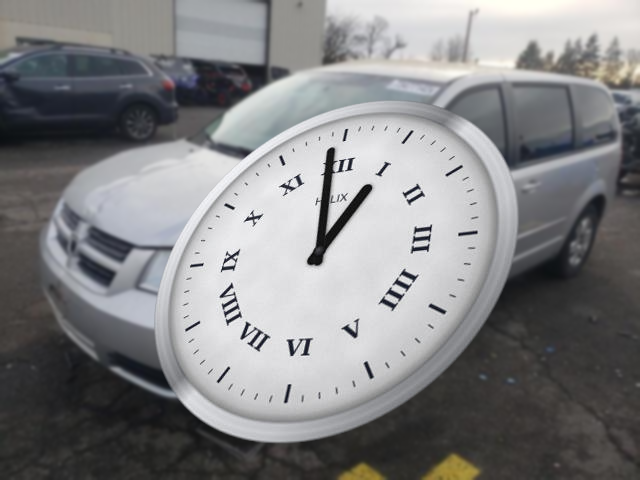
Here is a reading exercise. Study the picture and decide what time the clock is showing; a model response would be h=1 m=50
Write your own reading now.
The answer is h=12 m=59
